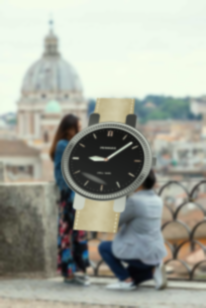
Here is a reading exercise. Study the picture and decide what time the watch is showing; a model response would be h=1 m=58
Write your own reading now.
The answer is h=9 m=8
